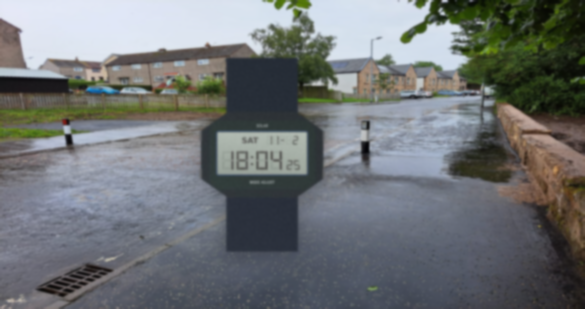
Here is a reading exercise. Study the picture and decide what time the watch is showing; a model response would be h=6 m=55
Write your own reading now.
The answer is h=18 m=4
